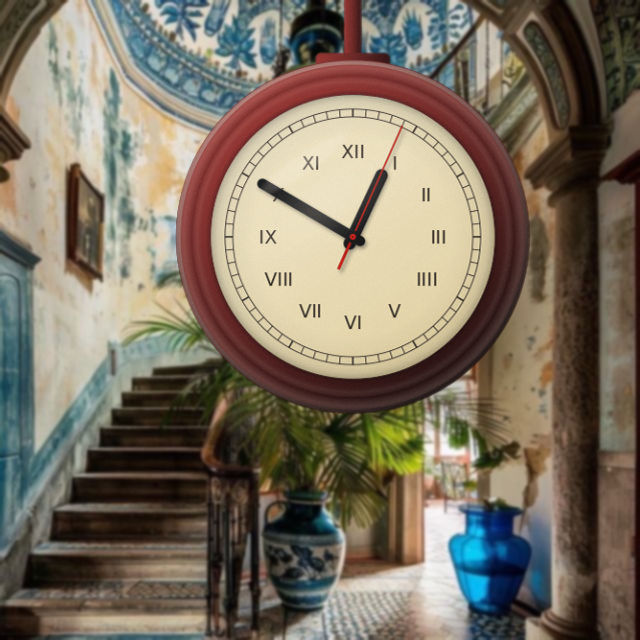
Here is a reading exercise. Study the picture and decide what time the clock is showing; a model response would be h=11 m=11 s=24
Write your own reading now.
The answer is h=12 m=50 s=4
